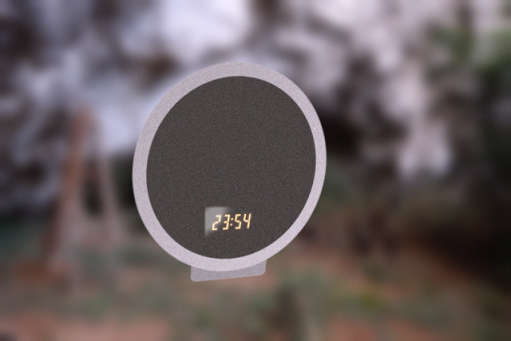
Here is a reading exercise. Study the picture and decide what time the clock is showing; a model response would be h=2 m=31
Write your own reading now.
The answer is h=23 m=54
